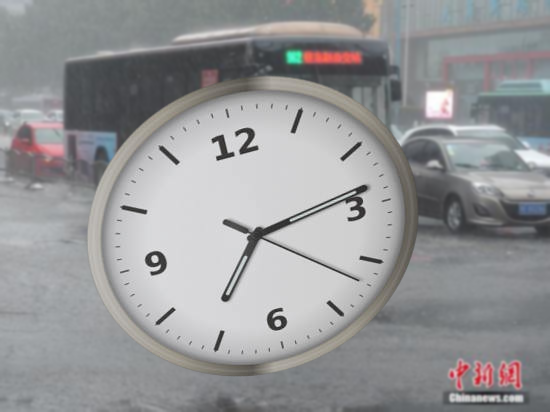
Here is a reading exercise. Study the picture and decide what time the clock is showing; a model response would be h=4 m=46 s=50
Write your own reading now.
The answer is h=7 m=13 s=22
